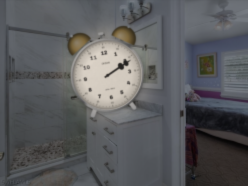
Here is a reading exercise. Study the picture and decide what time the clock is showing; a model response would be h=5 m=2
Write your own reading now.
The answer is h=2 m=11
